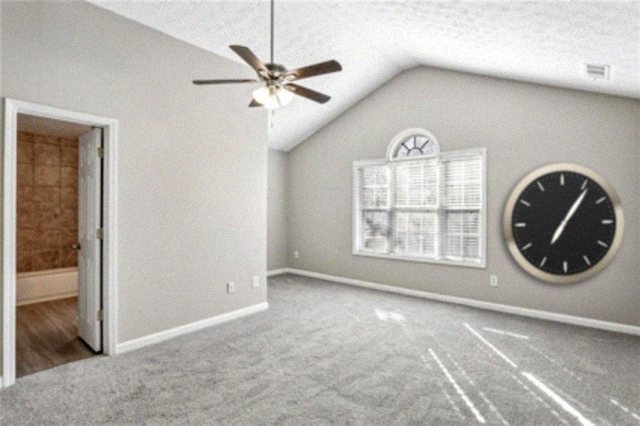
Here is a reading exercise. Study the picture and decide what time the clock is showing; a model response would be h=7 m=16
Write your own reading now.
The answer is h=7 m=6
